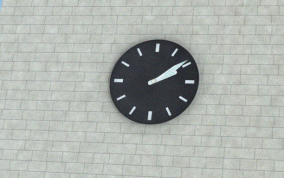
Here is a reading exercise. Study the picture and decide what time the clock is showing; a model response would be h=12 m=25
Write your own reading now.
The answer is h=2 m=9
